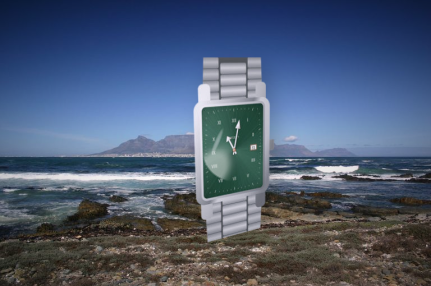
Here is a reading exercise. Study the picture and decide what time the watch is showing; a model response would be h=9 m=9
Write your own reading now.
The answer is h=11 m=2
